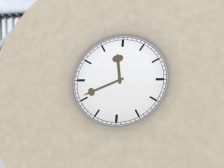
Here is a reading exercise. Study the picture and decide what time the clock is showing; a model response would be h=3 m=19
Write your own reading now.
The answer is h=11 m=41
